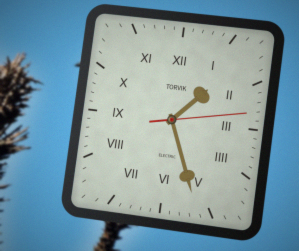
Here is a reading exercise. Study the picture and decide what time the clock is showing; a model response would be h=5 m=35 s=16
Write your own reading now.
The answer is h=1 m=26 s=13
